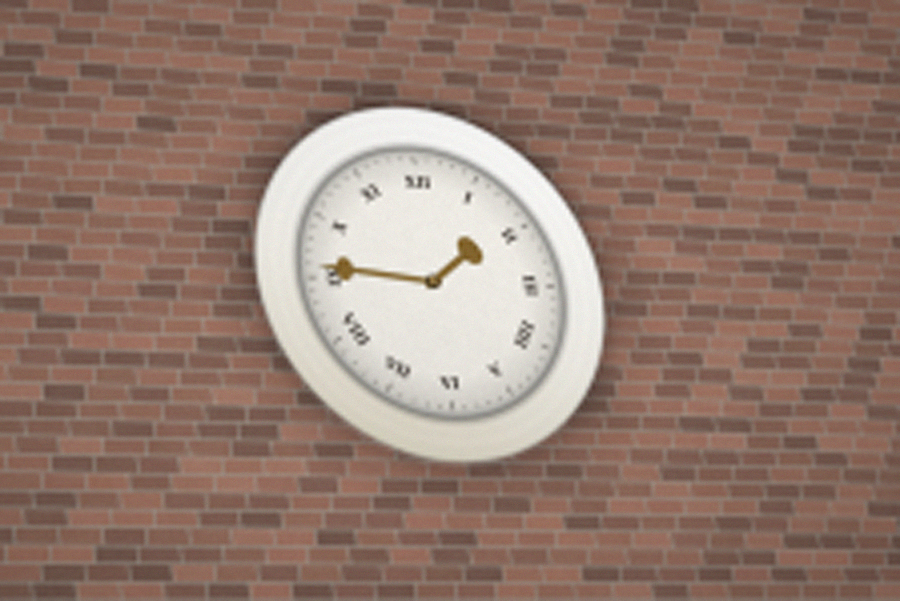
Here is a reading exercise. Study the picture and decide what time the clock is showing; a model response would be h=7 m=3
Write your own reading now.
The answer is h=1 m=46
